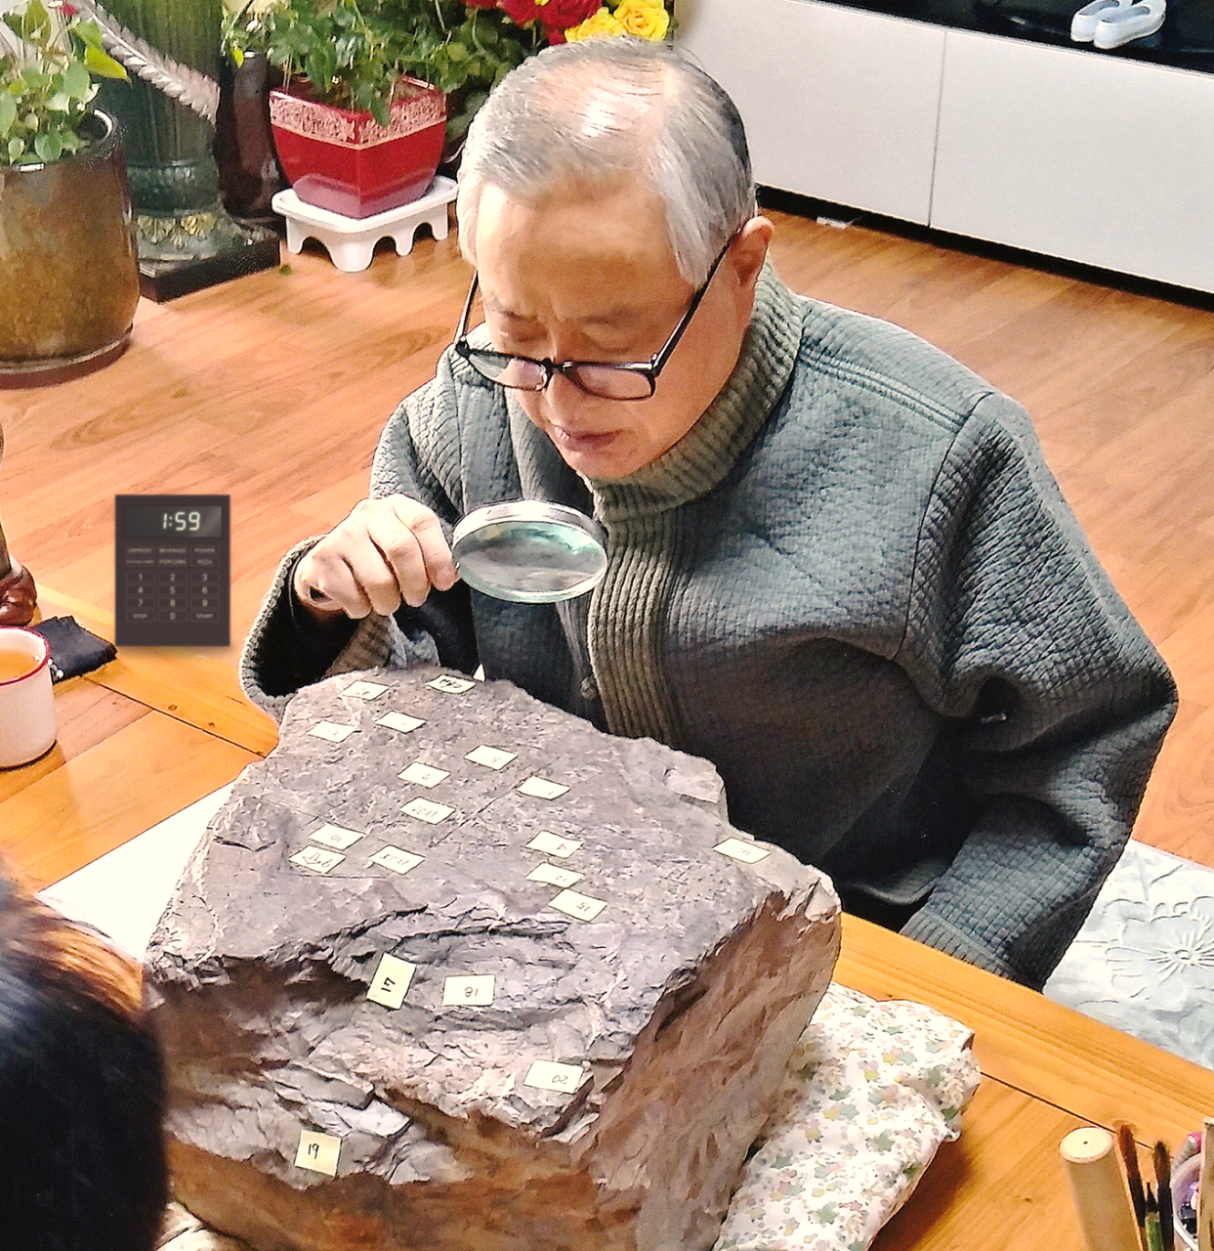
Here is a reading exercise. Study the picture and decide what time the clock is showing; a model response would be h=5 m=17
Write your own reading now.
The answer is h=1 m=59
